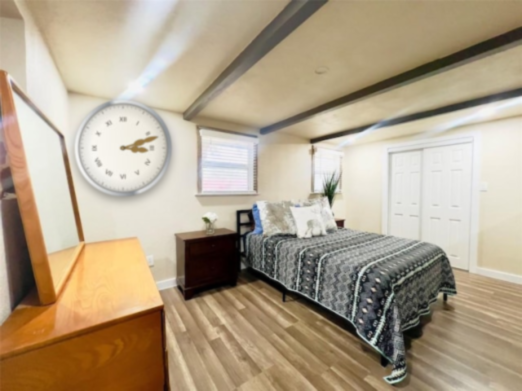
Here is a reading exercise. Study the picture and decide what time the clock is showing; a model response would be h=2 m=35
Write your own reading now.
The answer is h=3 m=12
